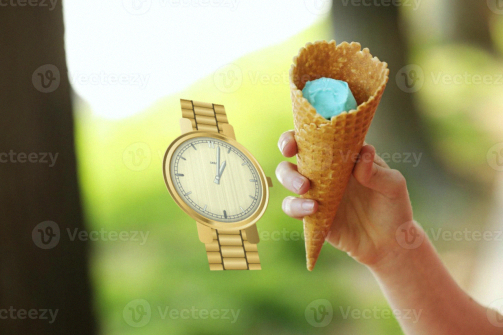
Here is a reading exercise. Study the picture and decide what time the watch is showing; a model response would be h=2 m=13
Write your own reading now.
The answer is h=1 m=2
